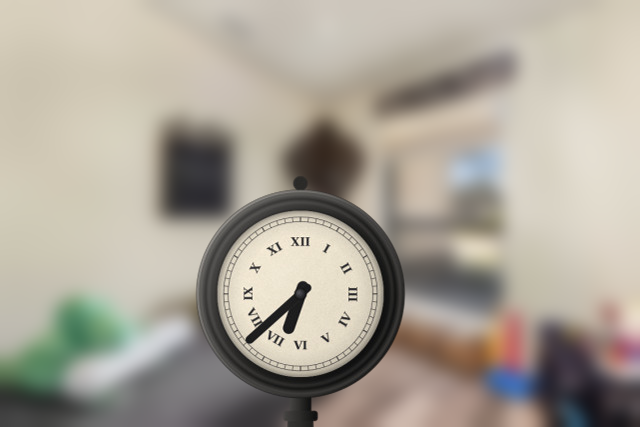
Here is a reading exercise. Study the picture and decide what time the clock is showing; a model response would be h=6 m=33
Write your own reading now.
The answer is h=6 m=38
